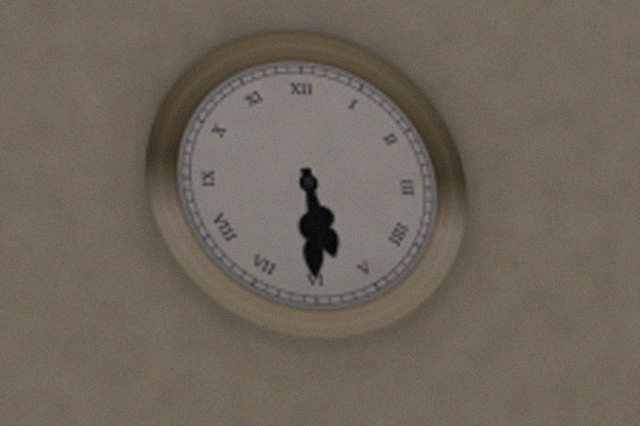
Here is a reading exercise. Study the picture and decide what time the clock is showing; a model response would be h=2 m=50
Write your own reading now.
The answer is h=5 m=30
